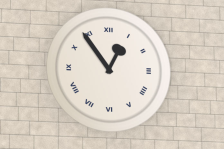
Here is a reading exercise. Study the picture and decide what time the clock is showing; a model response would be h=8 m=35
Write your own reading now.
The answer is h=12 m=54
